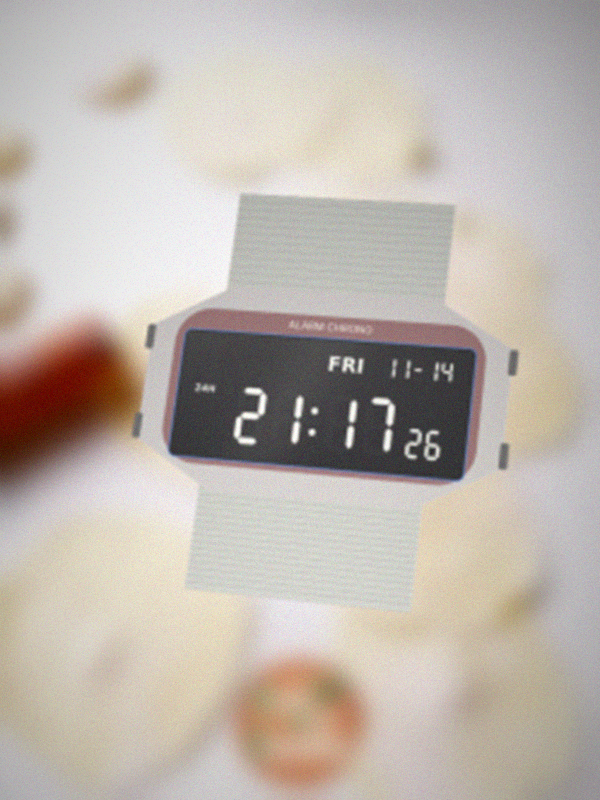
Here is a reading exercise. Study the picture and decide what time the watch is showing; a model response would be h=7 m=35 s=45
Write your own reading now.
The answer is h=21 m=17 s=26
